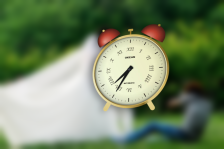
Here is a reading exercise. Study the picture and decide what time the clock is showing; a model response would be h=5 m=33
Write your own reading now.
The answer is h=7 m=35
